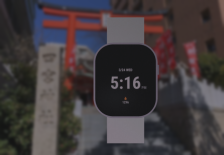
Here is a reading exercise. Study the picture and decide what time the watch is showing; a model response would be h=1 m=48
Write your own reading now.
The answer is h=5 m=16
